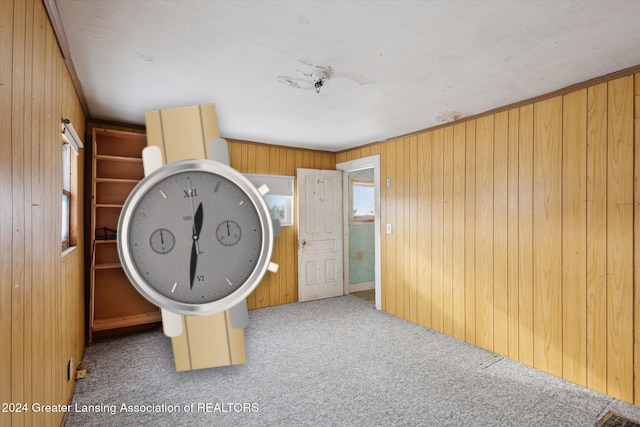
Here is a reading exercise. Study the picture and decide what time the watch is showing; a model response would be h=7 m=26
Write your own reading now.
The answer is h=12 m=32
